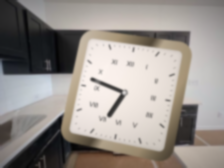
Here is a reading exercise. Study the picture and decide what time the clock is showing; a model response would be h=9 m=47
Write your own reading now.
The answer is h=6 m=47
